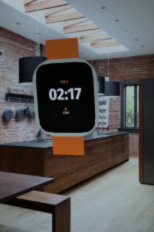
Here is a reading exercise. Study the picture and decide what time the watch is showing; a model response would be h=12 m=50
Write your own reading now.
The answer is h=2 m=17
